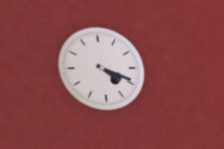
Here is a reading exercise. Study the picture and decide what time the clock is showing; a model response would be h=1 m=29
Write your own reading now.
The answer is h=4 m=19
